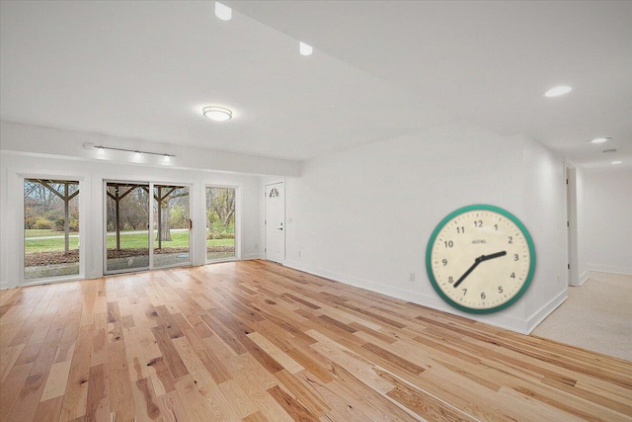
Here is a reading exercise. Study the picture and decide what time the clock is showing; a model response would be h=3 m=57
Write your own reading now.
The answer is h=2 m=38
